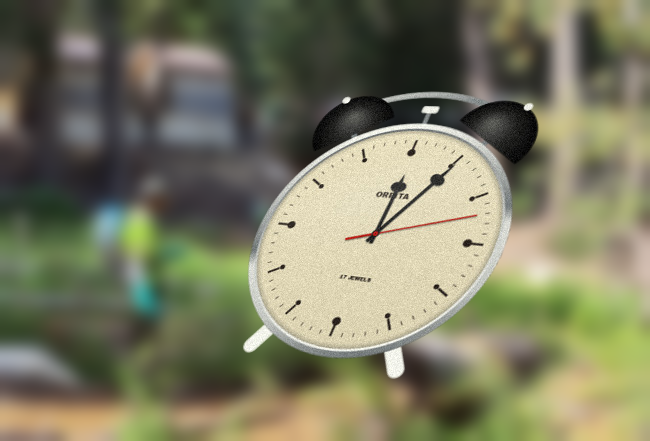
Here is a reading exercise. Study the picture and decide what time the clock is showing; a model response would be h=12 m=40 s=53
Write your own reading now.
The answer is h=12 m=5 s=12
